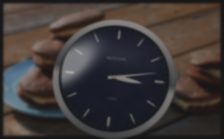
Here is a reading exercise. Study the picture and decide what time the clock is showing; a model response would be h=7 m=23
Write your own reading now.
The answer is h=3 m=13
